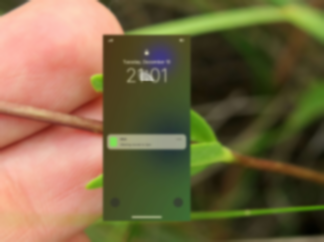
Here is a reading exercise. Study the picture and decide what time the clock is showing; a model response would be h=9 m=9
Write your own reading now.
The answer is h=21 m=1
